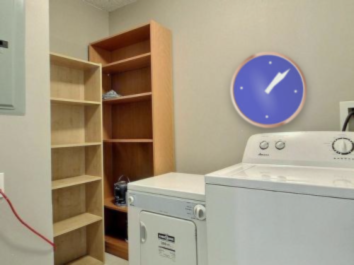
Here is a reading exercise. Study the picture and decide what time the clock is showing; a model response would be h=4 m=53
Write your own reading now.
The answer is h=1 m=7
